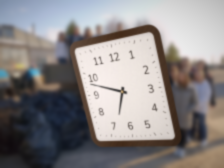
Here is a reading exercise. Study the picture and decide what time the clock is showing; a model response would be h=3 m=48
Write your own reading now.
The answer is h=6 m=48
